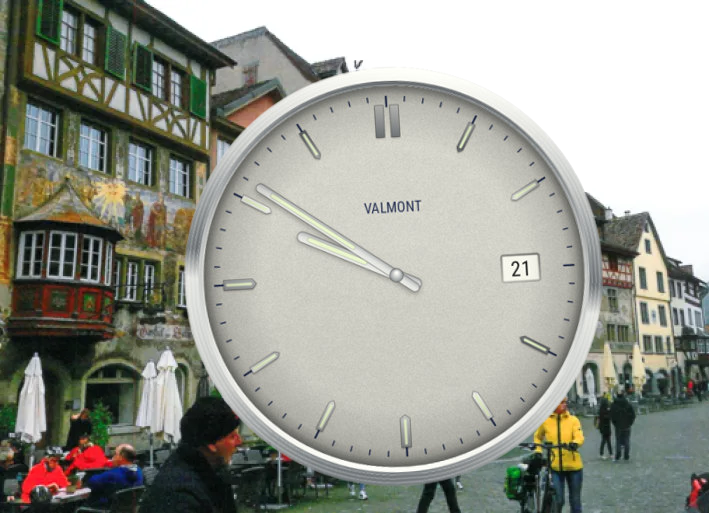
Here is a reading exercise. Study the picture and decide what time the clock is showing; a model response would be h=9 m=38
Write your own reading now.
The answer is h=9 m=51
